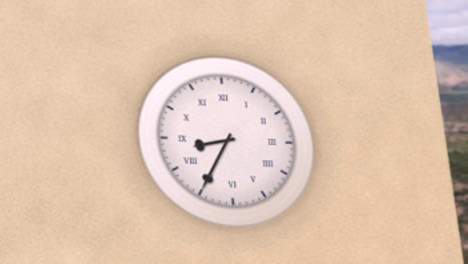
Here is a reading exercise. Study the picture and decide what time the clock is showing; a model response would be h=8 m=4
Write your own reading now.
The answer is h=8 m=35
